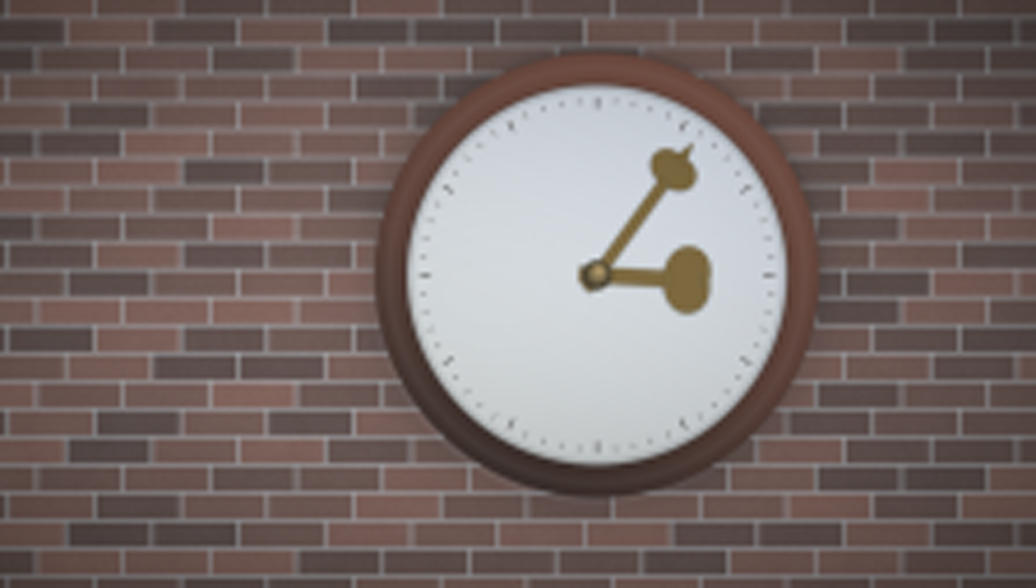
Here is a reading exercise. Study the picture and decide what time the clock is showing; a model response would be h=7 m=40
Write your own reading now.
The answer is h=3 m=6
